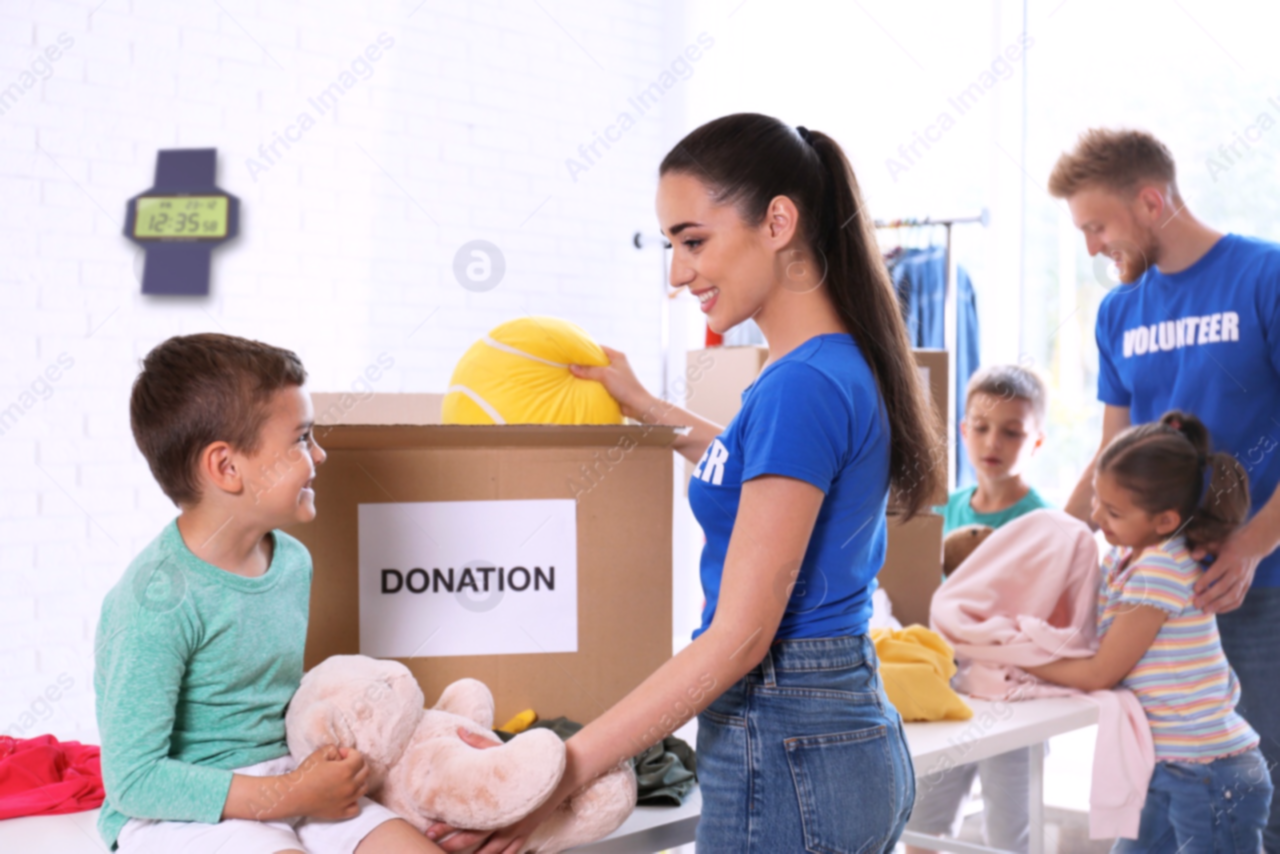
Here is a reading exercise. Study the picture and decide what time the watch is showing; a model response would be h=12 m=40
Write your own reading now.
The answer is h=12 m=35
